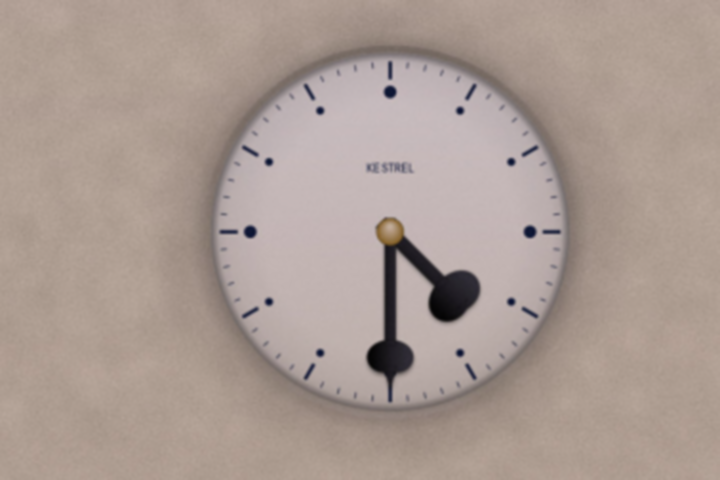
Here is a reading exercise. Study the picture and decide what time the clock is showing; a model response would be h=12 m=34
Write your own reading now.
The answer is h=4 m=30
